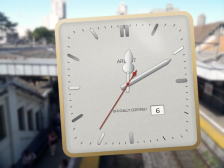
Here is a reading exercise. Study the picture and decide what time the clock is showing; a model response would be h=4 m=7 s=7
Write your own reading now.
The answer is h=12 m=10 s=36
